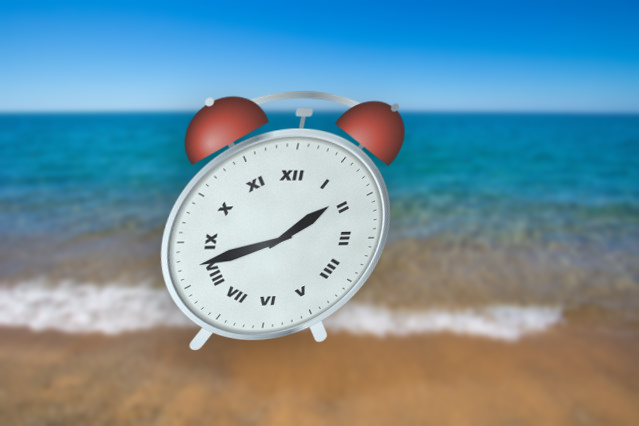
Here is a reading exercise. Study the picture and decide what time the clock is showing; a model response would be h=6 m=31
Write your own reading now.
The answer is h=1 m=42
